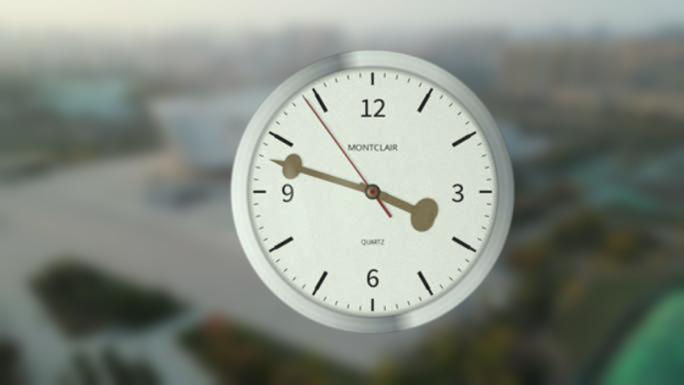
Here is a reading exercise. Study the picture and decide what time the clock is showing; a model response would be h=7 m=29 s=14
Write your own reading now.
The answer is h=3 m=47 s=54
